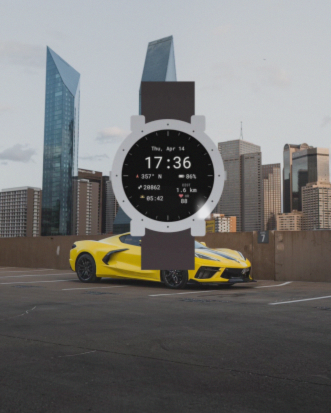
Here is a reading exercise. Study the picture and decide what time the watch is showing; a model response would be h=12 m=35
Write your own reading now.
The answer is h=17 m=36
